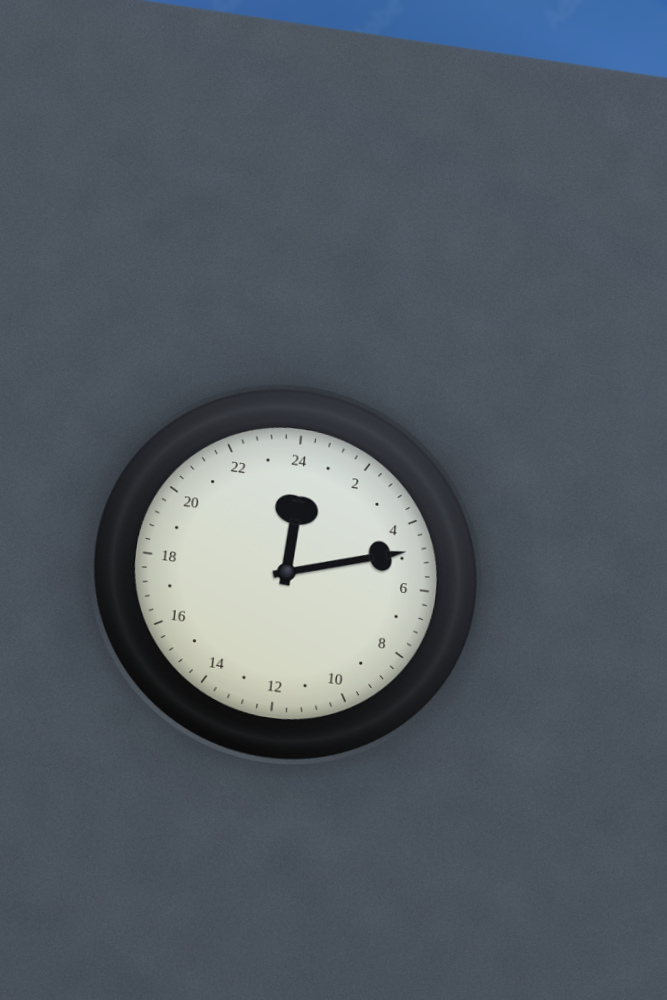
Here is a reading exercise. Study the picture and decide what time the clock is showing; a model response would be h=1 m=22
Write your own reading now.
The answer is h=0 m=12
